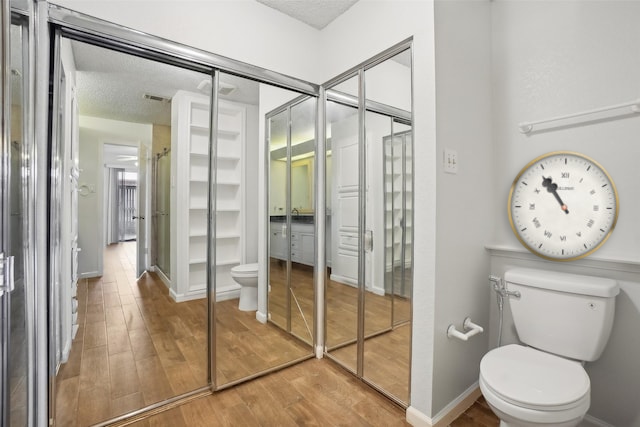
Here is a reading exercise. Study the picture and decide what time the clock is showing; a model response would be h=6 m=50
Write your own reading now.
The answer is h=10 m=54
